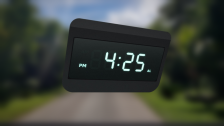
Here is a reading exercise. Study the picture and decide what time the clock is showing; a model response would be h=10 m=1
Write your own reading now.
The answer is h=4 m=25
